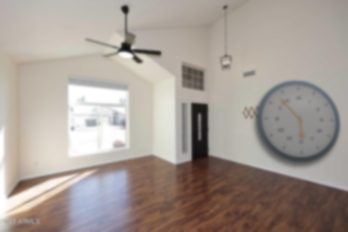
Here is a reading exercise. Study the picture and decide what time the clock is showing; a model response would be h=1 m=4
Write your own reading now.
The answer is h=5 m=53
